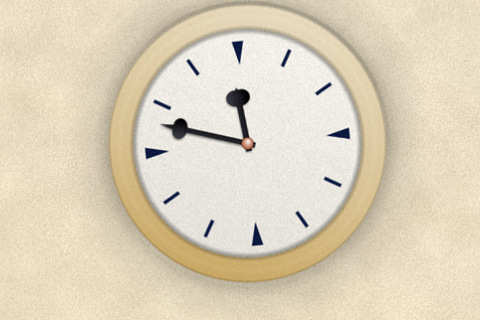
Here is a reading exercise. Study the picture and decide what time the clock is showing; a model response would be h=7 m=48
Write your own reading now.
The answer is h=11 m=48
